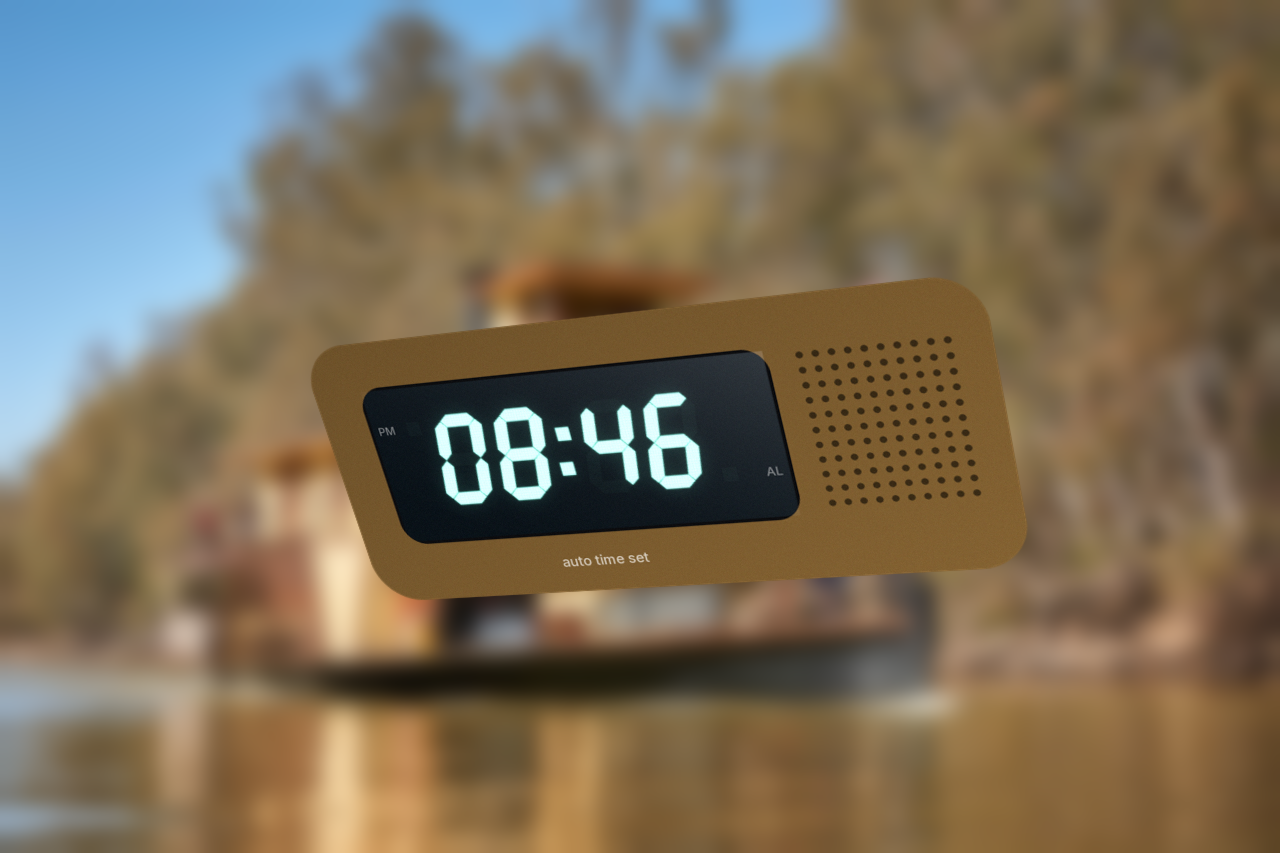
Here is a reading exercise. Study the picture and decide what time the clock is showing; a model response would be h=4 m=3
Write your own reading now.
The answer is h=8 m=46
